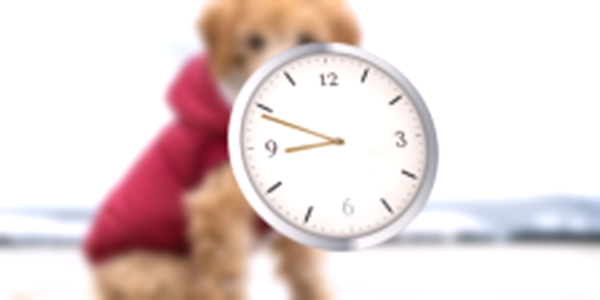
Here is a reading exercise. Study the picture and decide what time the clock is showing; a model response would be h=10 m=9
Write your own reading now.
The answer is h=8 m=49
